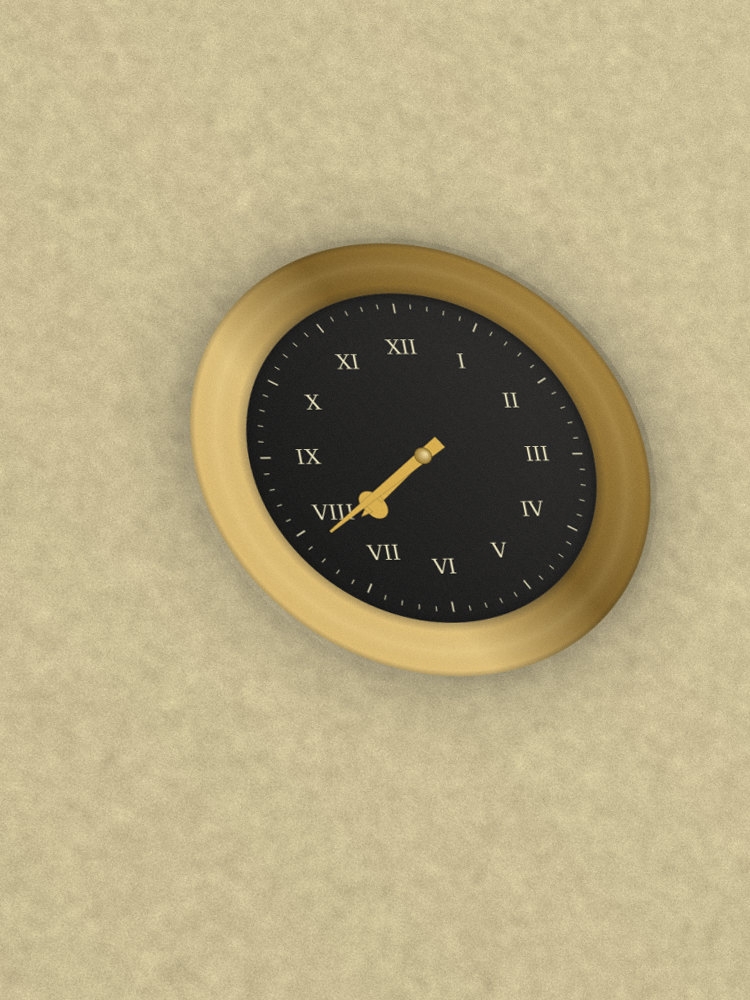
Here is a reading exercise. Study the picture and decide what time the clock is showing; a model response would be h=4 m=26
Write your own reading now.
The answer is h=7 m=39
